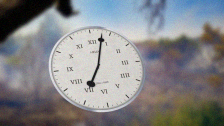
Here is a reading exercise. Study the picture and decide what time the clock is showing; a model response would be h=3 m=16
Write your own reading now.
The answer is h=7 m=3
